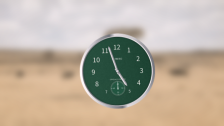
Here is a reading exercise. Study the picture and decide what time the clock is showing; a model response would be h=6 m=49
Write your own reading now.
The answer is h=4 m=57
